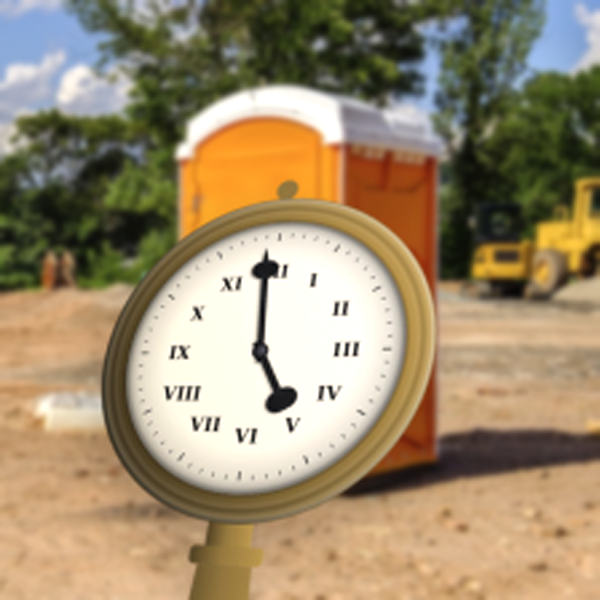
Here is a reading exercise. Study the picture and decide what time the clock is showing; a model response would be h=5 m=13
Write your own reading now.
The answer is h=4 m=59
